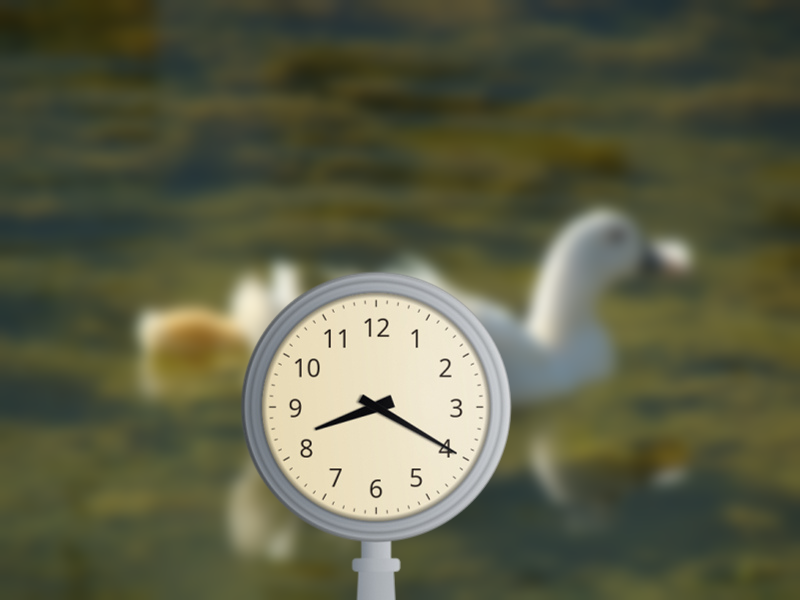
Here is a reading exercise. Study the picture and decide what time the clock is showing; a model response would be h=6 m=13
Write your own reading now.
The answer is h=8 m=20
